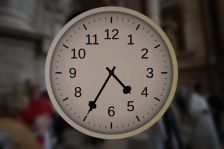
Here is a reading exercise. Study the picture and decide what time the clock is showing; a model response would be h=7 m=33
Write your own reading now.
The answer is h=4 m=35
